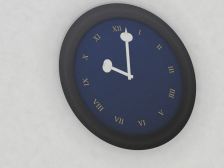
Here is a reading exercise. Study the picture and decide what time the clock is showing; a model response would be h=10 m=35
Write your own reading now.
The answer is h=10 m=2
